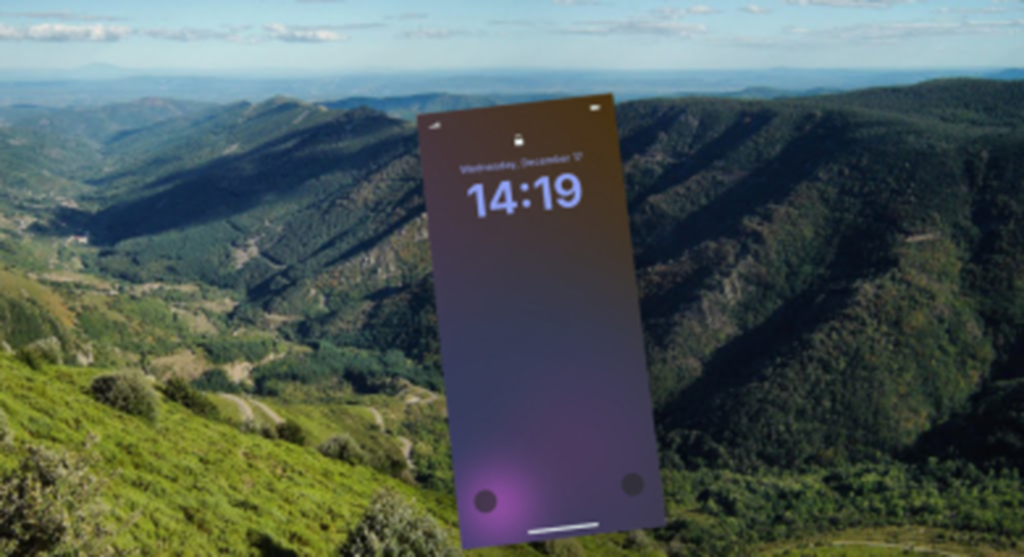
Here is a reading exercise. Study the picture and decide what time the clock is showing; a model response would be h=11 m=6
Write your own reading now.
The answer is h=14 m=19
